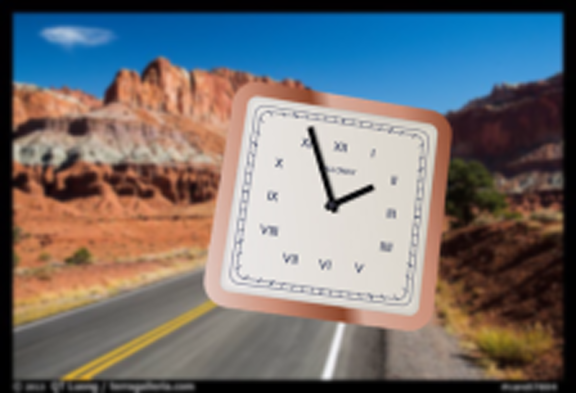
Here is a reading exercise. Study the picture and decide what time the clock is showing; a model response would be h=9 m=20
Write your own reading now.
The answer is h=1 m=56
